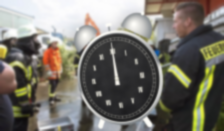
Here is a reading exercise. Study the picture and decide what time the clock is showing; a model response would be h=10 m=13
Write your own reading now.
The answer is h=12 m=0
